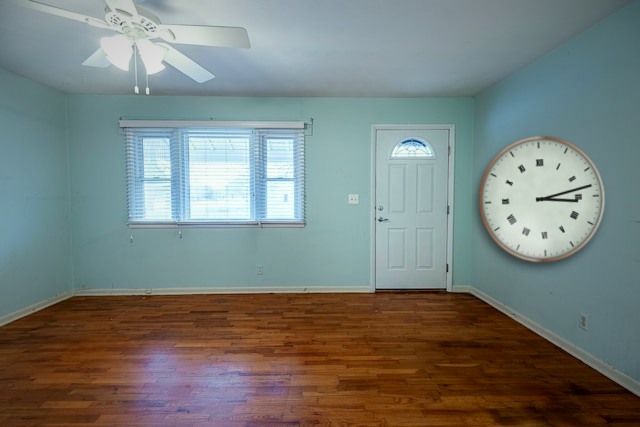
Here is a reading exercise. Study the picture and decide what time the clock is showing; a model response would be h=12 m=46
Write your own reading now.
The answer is h=3 m=13
